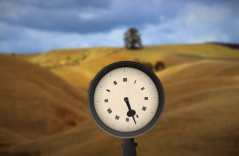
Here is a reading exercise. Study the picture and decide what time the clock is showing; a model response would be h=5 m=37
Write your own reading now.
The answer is h=5 m=27
